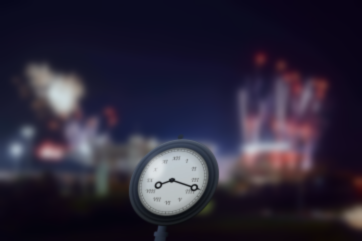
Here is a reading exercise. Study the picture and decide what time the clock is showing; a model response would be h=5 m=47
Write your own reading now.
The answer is h=8 m=18
